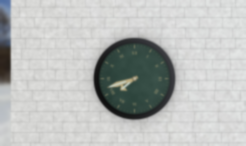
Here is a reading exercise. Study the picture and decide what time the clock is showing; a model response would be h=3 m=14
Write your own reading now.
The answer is h=7 m=42
